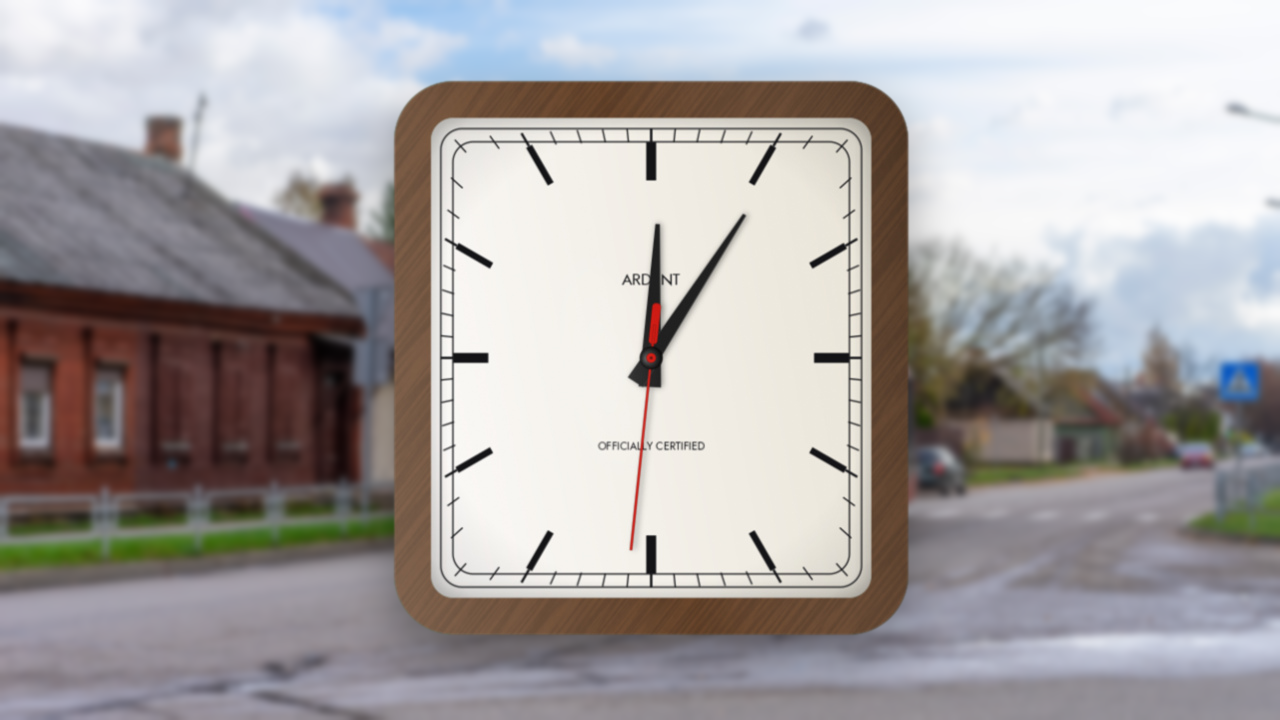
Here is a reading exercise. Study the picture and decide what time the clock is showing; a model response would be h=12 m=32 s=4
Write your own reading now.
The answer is h=12 m=5 s=31
